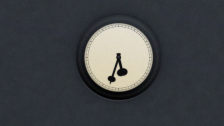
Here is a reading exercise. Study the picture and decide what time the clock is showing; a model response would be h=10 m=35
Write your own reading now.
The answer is h=5 m=33
